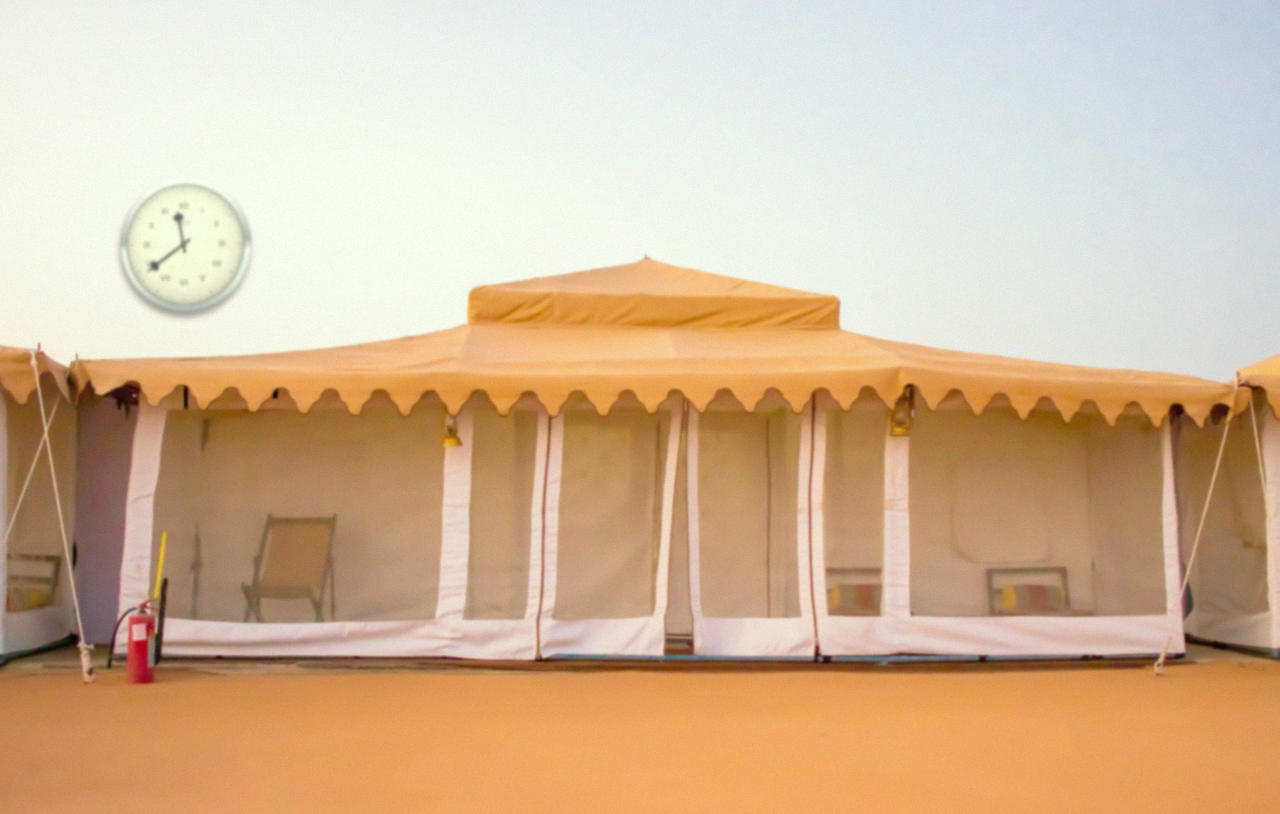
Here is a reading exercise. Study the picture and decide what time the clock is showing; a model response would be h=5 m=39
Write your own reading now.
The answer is h=11 m=39
